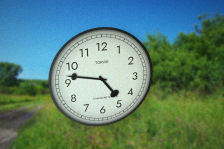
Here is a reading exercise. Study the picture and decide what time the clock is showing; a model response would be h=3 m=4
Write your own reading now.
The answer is h=4 m=47
